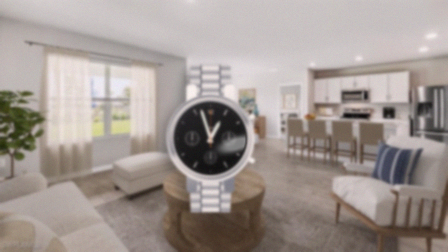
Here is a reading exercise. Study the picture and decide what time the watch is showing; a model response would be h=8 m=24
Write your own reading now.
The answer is h=12 m=57
